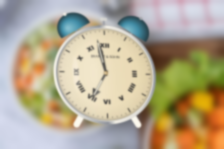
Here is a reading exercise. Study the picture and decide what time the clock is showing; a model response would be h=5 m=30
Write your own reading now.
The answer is h=6 m=58
